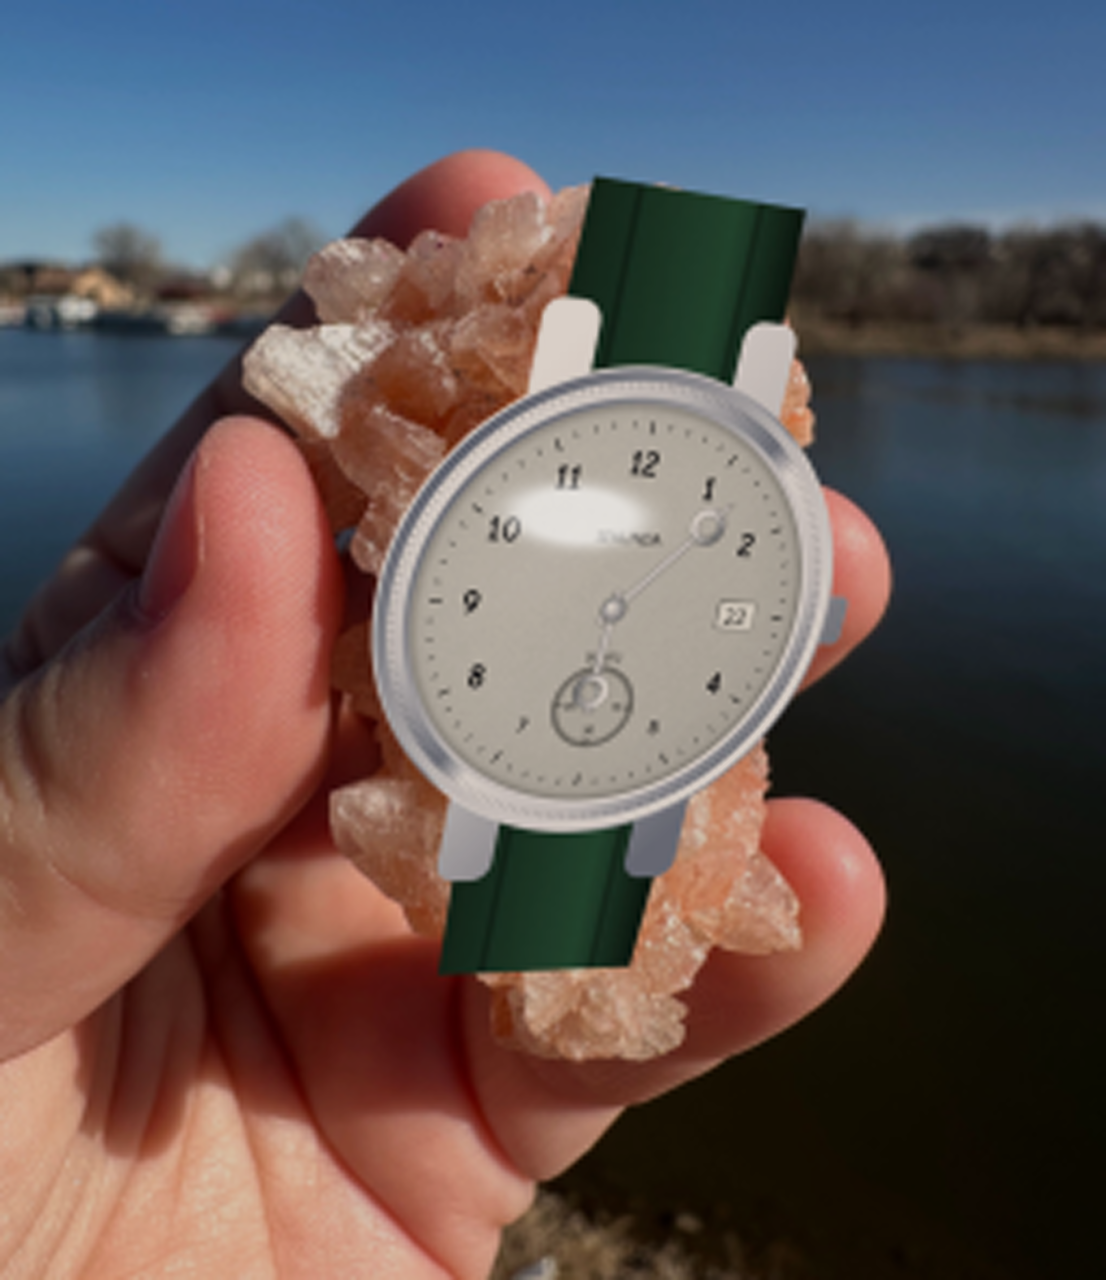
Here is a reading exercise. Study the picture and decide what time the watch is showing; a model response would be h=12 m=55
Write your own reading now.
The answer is h=6 m=7
